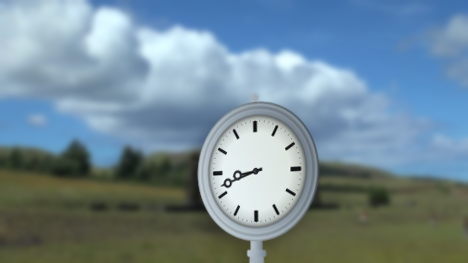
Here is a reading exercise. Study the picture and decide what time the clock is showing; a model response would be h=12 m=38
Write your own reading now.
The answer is h=8 m=42
